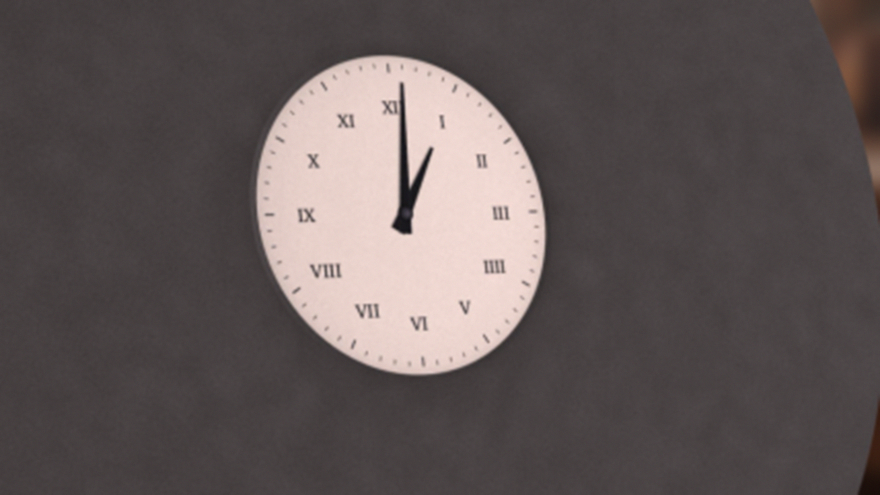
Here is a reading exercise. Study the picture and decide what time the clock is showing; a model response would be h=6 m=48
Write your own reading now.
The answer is h=1 m=1
